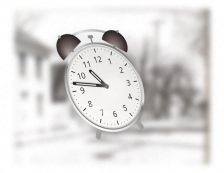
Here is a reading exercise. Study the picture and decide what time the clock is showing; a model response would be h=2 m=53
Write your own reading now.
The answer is h=10 m=47
